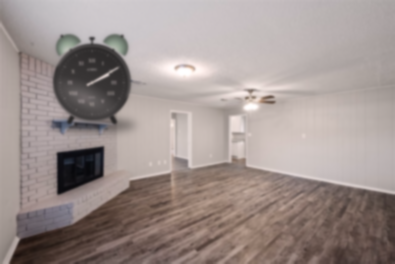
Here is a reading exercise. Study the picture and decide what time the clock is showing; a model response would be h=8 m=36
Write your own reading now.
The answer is h=2 m=10
